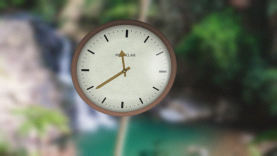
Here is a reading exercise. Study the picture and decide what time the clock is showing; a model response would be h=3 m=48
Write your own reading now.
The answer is h=11 m=39
